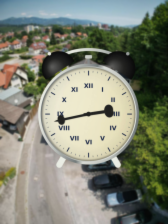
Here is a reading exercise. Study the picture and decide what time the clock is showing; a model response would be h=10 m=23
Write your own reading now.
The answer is h=2 m=43
